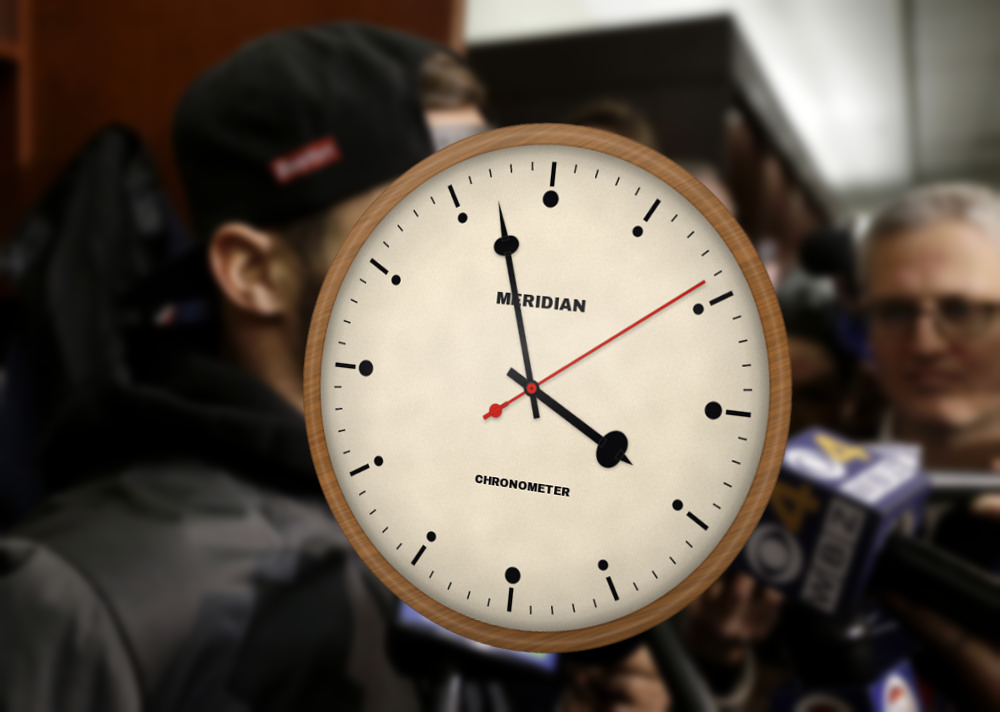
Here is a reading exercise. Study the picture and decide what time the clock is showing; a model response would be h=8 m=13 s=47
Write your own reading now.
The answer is h=3 m=57 s=9
